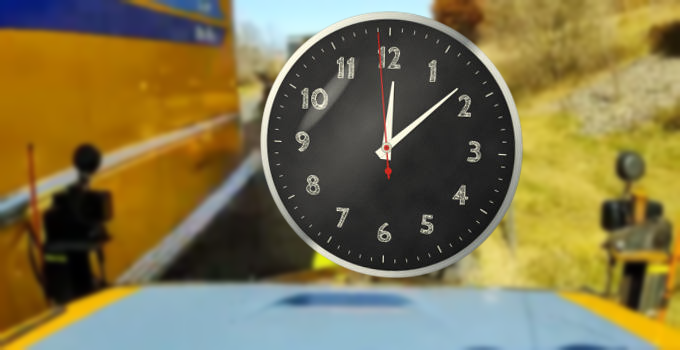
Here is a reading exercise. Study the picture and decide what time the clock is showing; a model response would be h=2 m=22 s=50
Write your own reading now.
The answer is h=12 m=7 s=59
